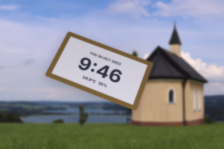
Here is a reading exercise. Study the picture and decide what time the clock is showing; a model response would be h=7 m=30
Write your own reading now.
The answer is h=9 m=46
